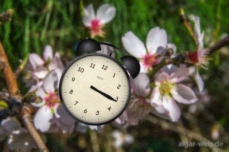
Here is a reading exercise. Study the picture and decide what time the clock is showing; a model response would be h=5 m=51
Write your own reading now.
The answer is h=3 m=16
